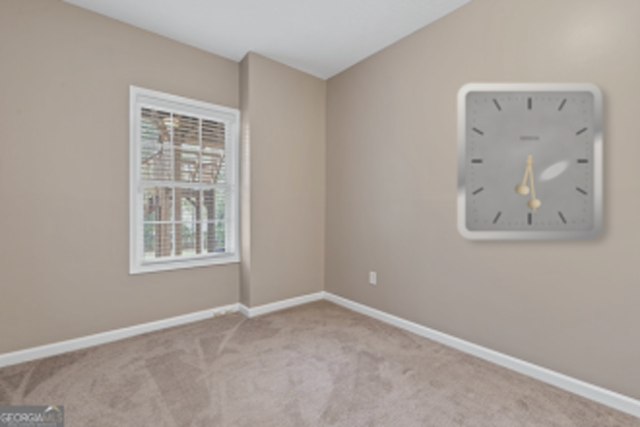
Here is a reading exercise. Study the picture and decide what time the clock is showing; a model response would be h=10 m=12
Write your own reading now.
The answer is h=6 m=29
